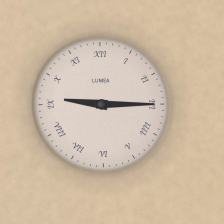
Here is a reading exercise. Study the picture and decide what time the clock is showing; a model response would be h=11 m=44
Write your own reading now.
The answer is h=9 m=15
